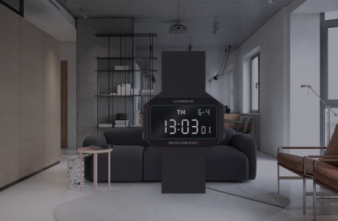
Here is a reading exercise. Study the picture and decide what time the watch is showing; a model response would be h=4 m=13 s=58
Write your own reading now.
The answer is h=13 m=3 s=1
